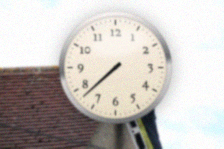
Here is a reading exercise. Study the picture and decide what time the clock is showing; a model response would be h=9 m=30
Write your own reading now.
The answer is h=7 m=38
